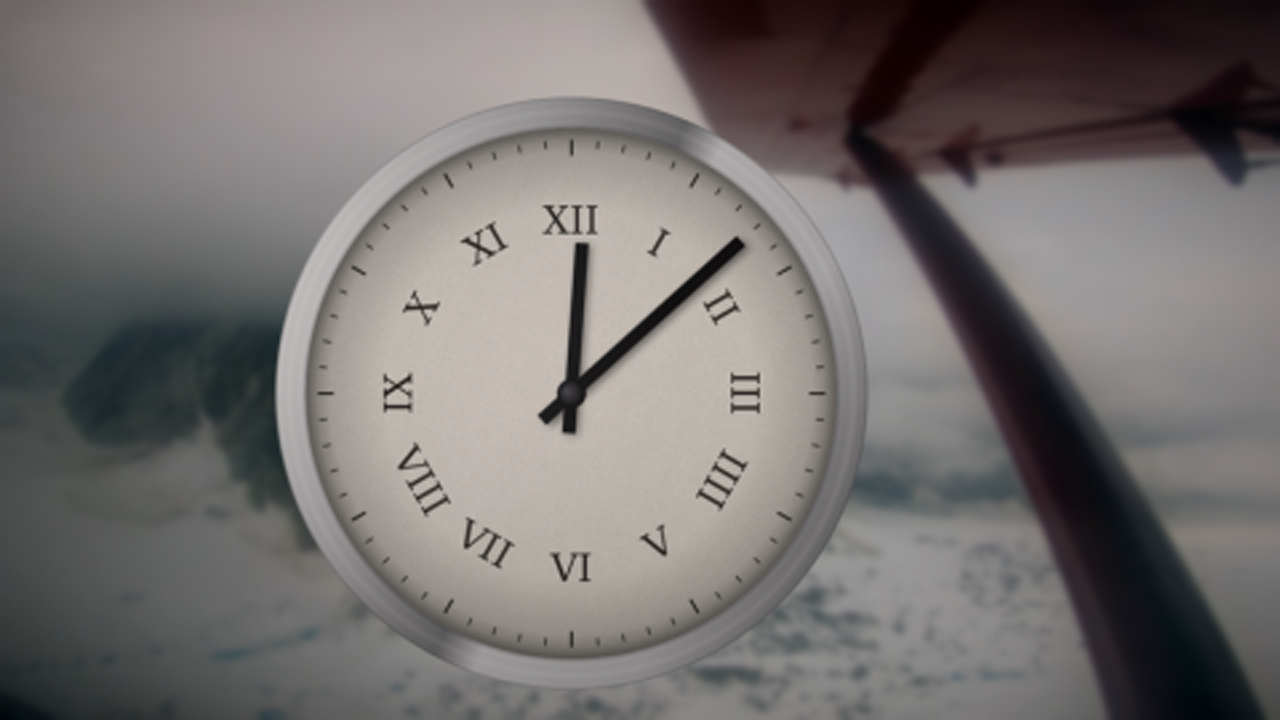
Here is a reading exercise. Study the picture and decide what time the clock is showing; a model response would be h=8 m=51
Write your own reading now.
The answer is h=12 m=8
